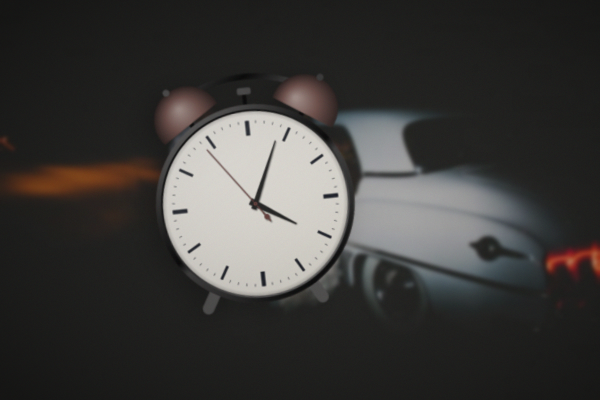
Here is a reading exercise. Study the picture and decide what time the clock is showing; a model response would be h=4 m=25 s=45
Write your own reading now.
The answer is h=4 m=3 s=54
